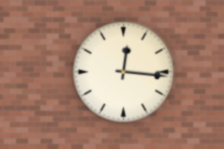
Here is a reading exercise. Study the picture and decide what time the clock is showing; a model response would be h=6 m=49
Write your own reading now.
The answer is h=12 m=16
